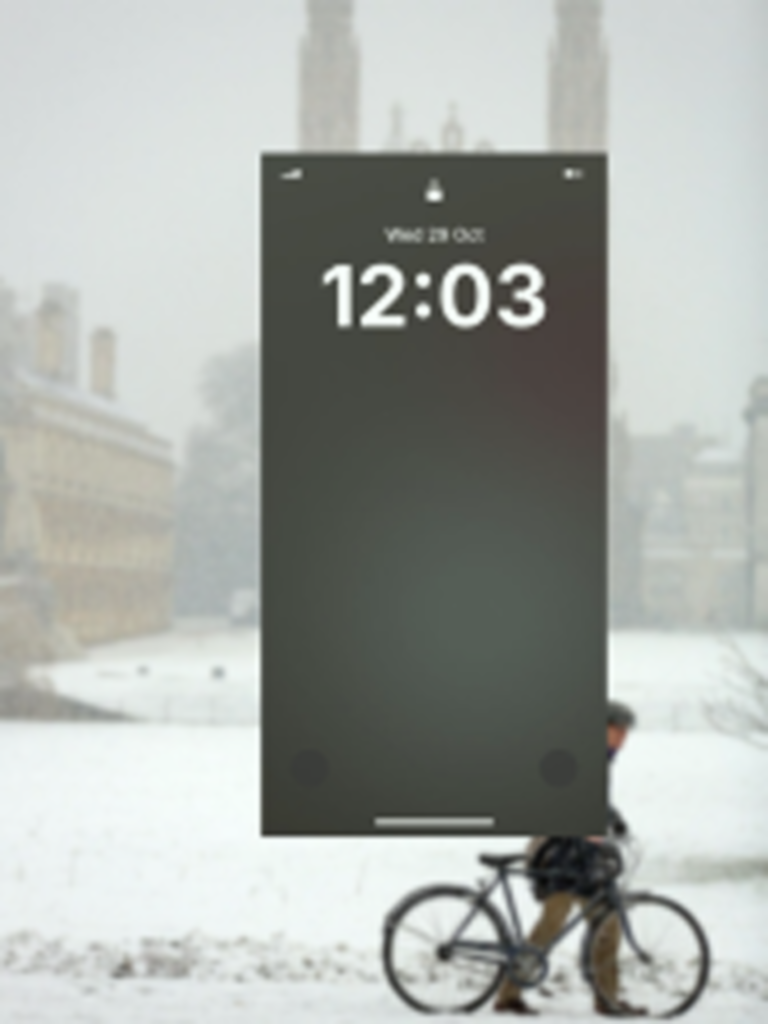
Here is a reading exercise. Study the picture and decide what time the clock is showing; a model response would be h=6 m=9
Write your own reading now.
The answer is h=12 m=3
